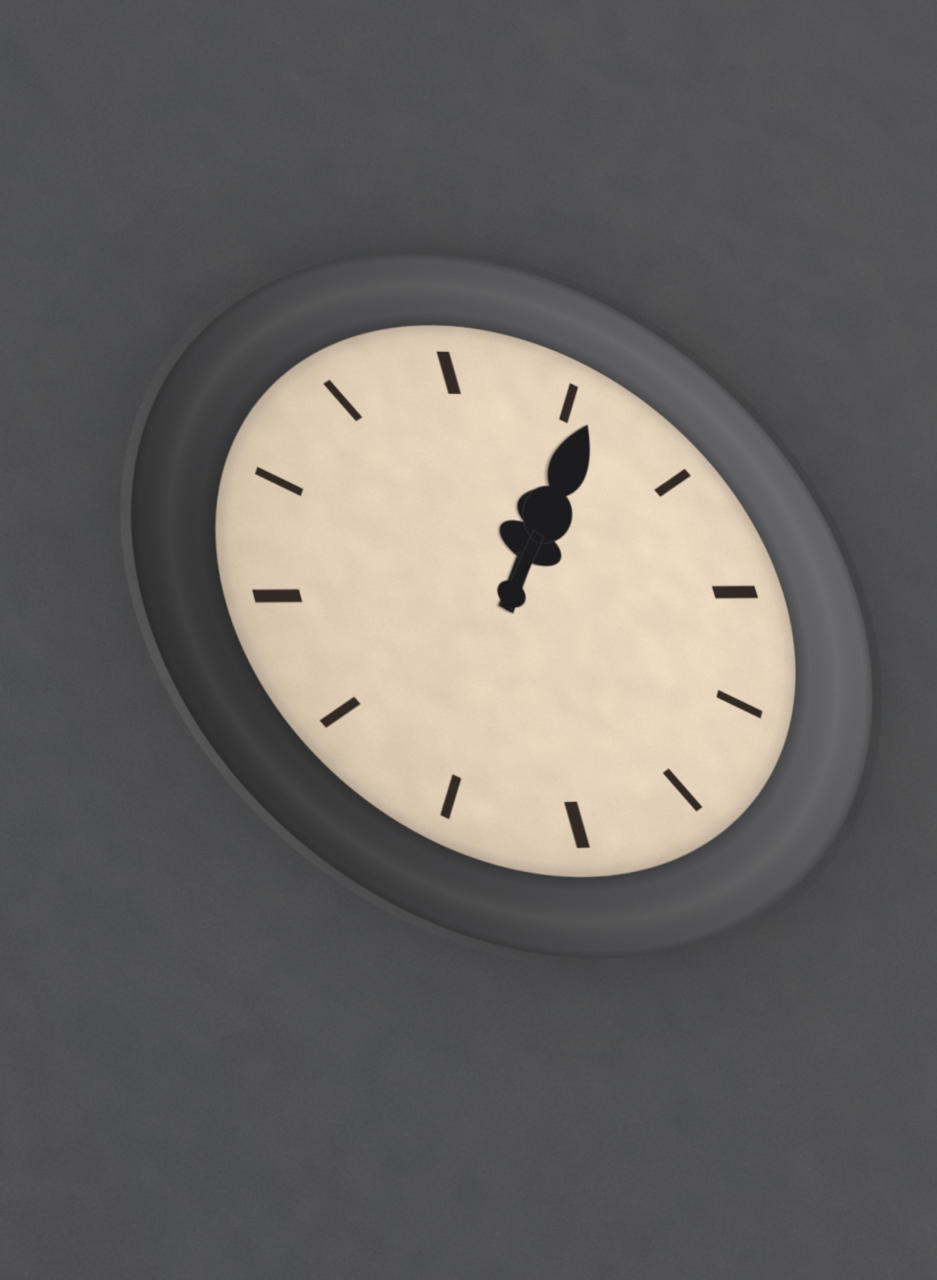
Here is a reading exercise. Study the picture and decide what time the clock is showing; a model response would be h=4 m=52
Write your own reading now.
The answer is h=1 m=6
